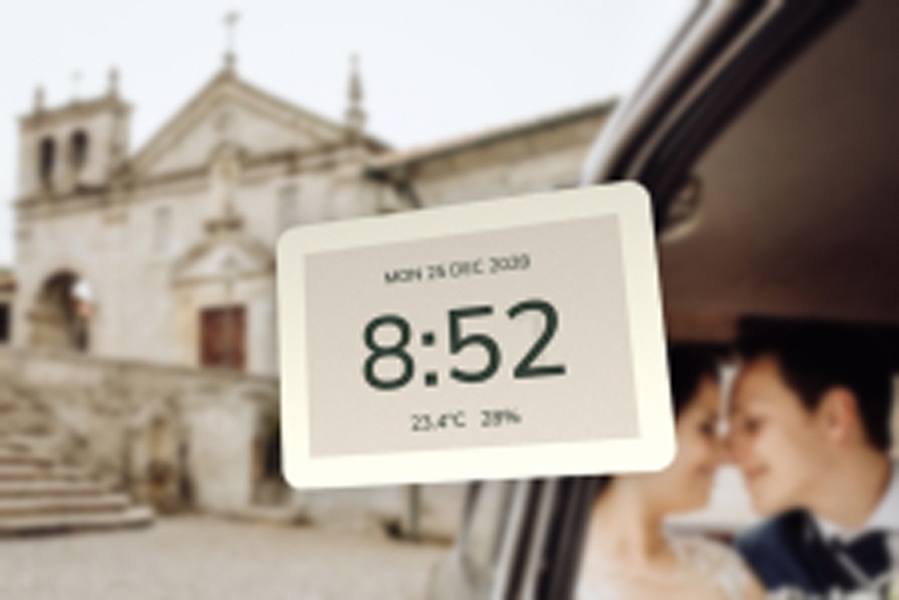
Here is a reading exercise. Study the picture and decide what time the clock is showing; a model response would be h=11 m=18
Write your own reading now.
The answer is h=8 m=52
